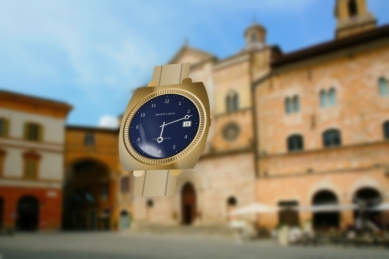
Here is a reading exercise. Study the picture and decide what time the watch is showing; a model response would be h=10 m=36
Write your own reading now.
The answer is h=6 m=12
